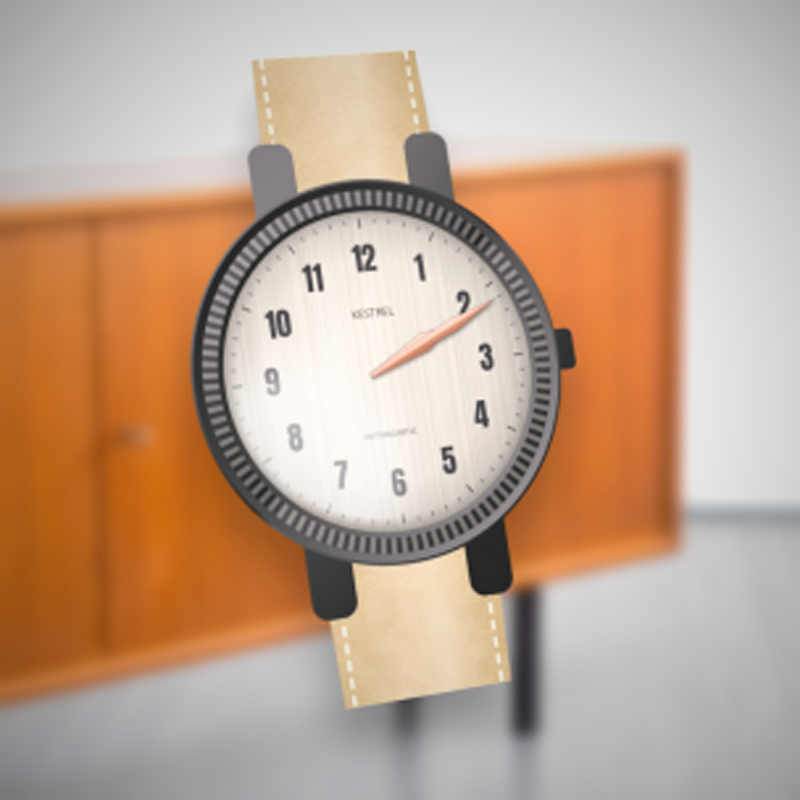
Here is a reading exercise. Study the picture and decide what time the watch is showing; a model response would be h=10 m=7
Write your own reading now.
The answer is h=2 m=11
